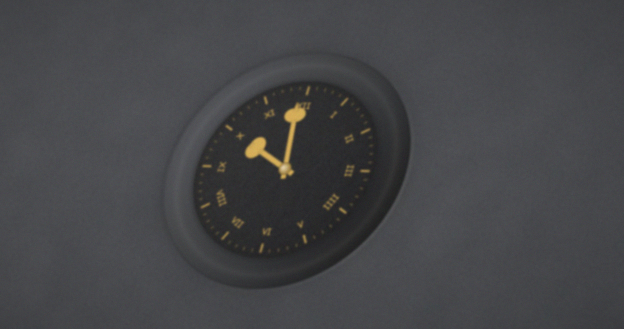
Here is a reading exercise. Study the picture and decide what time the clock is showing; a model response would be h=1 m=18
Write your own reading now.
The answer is h=9 m=59
